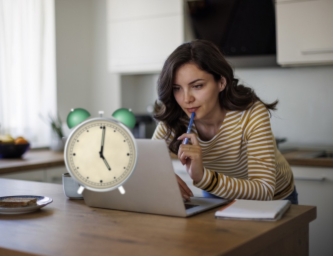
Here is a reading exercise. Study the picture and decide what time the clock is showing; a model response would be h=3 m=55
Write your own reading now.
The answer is h=5 m=1
